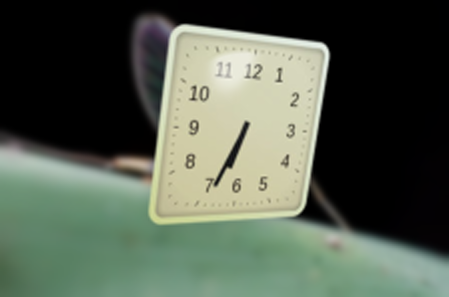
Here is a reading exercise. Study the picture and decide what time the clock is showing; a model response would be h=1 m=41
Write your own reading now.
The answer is h=6 m=34
